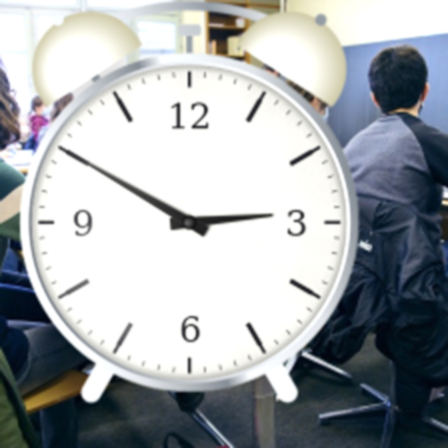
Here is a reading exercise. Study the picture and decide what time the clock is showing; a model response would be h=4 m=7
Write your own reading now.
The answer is h=2 m=50
